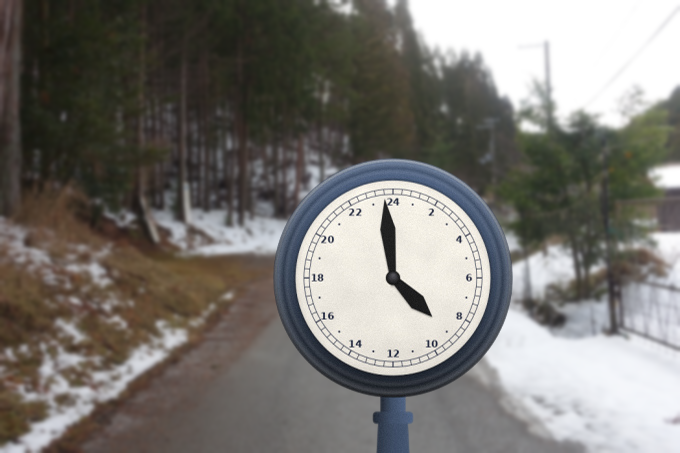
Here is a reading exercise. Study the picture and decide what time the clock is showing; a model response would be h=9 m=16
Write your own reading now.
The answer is h=8 m=59
